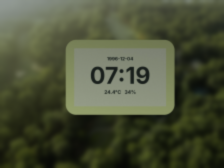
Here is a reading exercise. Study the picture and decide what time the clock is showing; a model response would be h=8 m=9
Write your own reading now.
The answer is h=7 m=19
